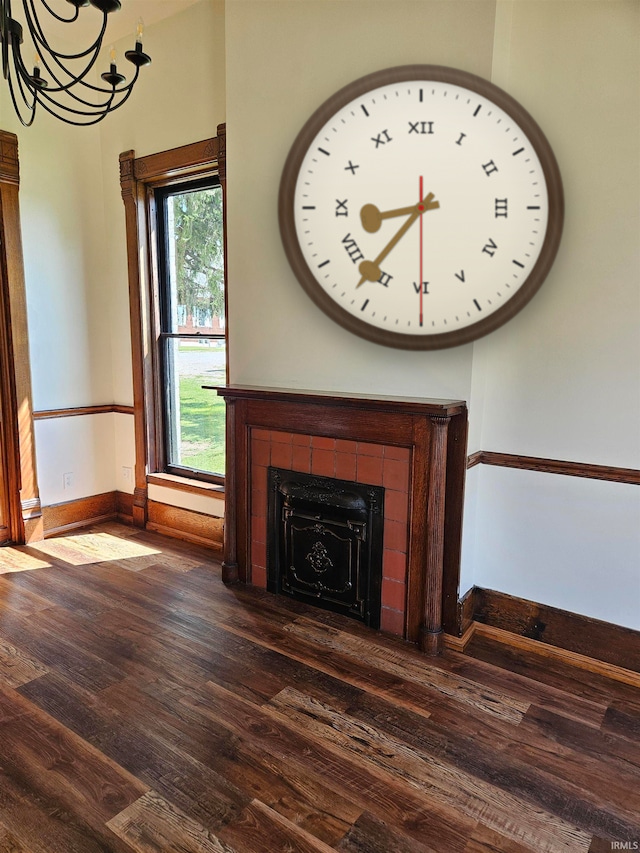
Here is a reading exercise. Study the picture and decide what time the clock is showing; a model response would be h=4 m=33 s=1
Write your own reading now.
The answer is h=8 m=36 s=30
